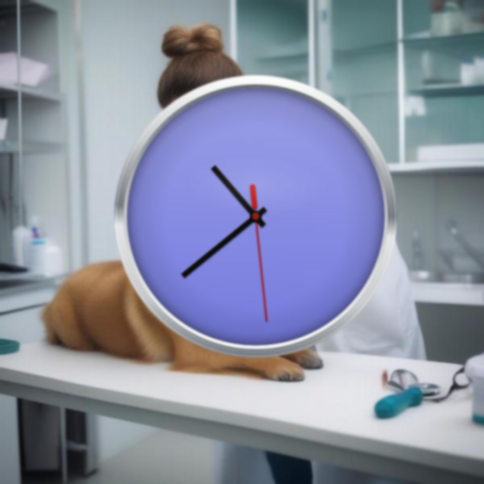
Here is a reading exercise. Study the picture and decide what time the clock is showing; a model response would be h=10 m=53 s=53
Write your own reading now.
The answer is h=10 m=38 s=29
